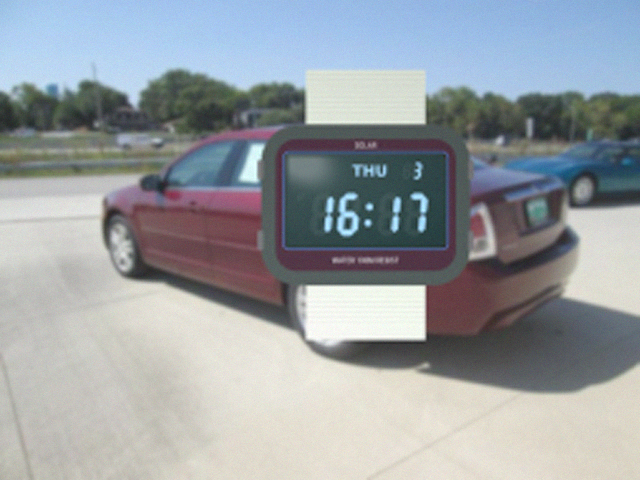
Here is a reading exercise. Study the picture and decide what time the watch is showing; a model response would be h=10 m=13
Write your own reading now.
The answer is h=16 m=17
